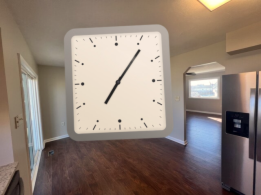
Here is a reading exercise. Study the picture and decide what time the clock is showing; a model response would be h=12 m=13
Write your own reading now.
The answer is h=7 m=6
